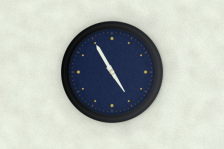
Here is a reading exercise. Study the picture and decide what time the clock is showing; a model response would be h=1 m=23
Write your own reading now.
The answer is h=4 m=55
